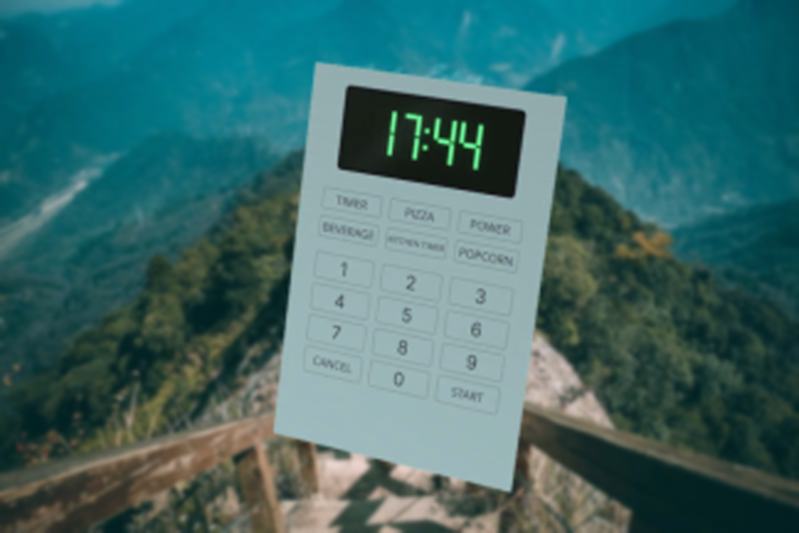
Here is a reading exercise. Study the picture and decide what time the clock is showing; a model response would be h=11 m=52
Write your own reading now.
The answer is h=17 m=44
